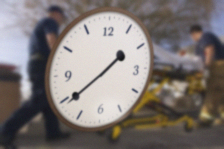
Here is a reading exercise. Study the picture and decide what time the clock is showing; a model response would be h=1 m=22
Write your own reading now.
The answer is h=1 m=39
